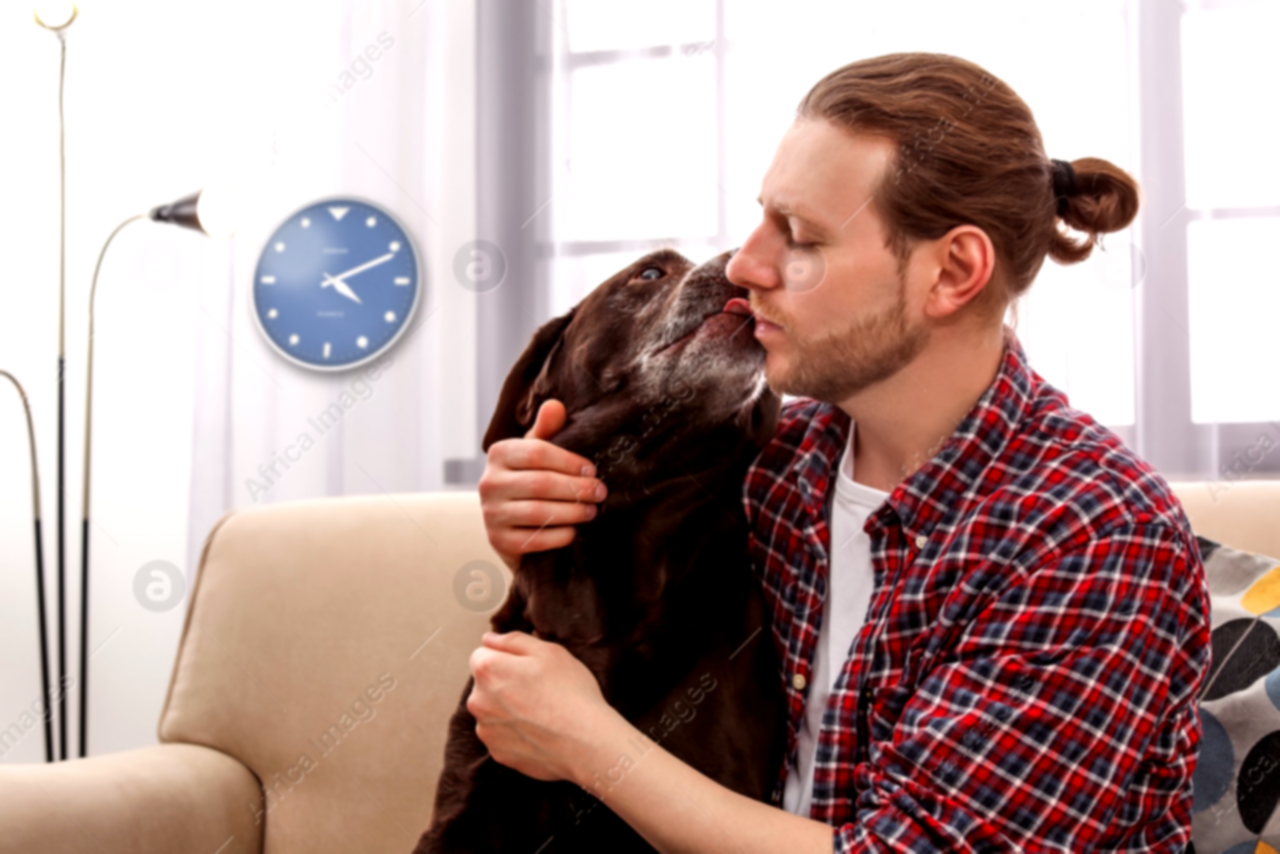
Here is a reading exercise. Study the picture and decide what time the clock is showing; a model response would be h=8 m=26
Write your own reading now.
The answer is h=4 m=11
